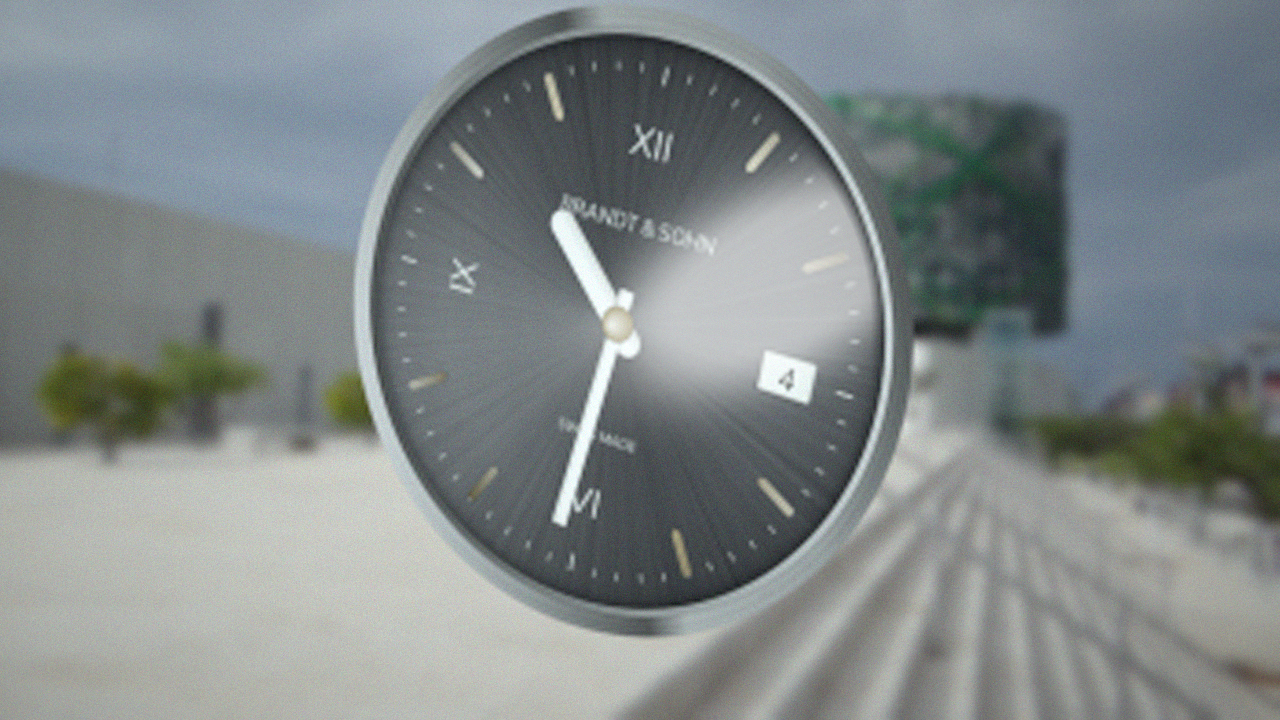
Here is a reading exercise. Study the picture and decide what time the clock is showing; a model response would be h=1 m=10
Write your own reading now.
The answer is h=10 m=31
